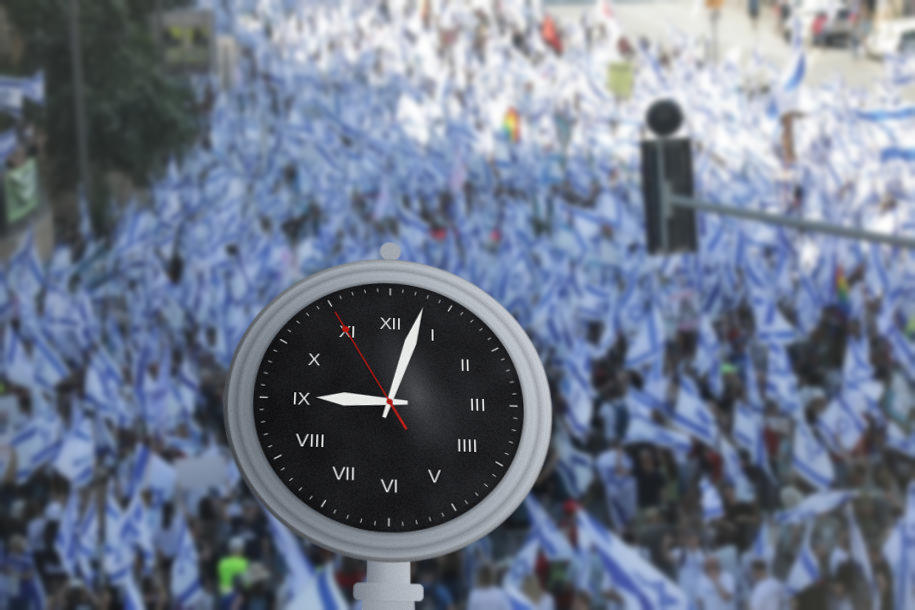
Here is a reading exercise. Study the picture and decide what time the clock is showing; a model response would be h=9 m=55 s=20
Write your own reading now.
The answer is h=9 m=2 s=55
